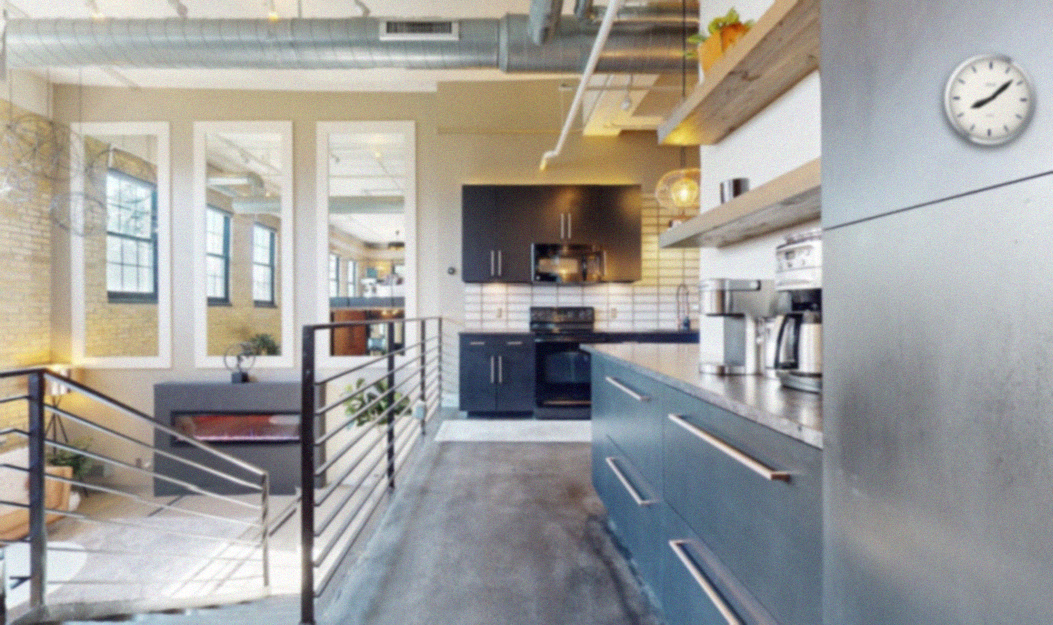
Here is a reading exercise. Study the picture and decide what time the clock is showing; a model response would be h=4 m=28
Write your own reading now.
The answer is h=8 m=8
